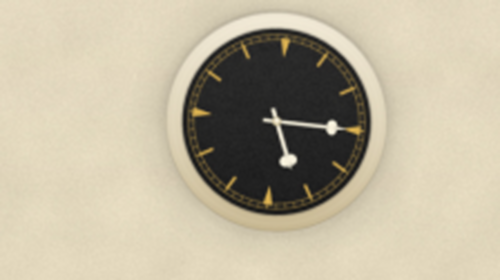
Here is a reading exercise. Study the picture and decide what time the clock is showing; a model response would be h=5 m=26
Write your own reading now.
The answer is h=5 m=15
